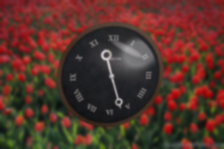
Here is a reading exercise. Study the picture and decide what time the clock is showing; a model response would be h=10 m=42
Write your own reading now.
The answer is h=11 m=27
